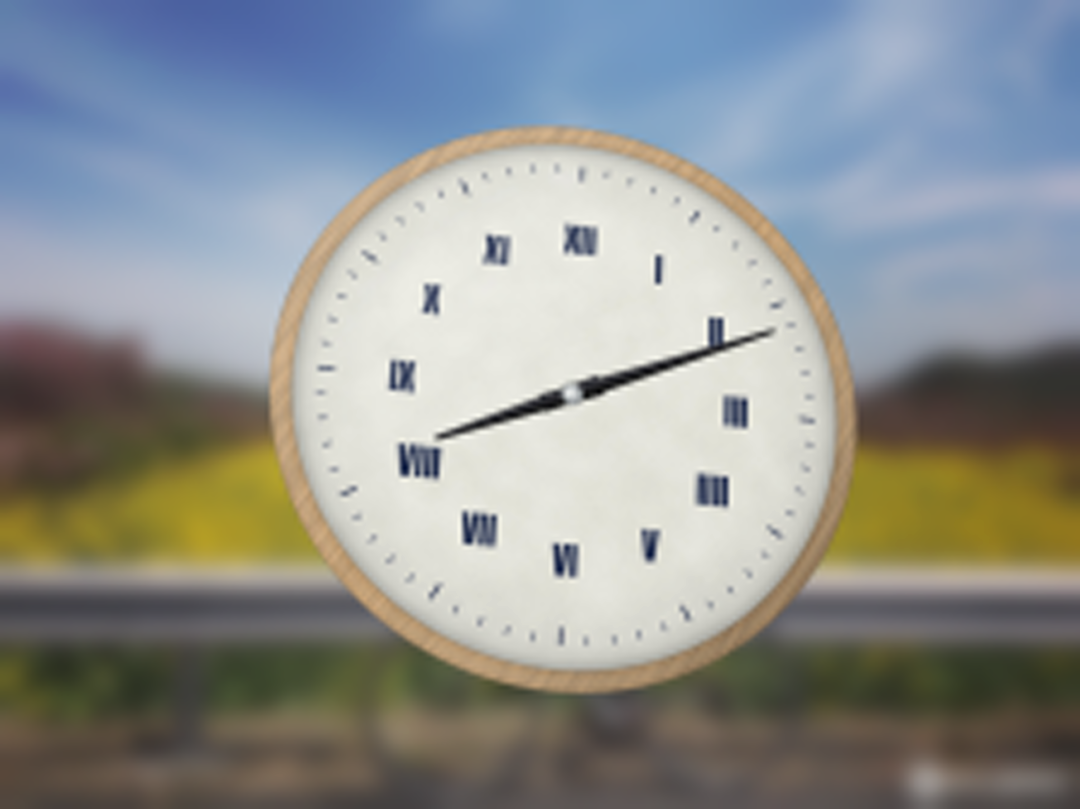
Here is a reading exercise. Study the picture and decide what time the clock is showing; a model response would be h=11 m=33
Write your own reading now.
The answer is h=8 m=11
